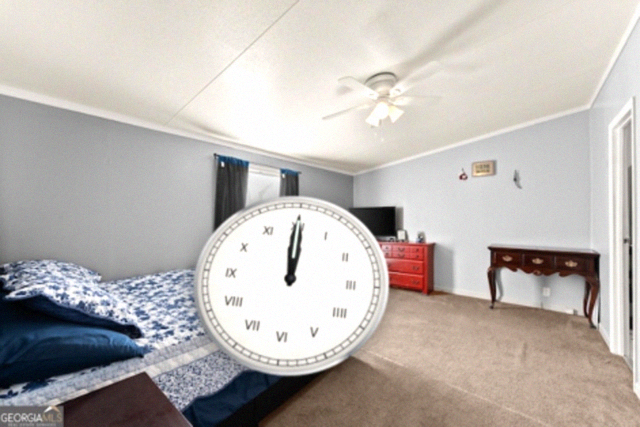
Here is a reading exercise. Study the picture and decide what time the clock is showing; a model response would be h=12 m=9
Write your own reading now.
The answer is h=12 m=0
